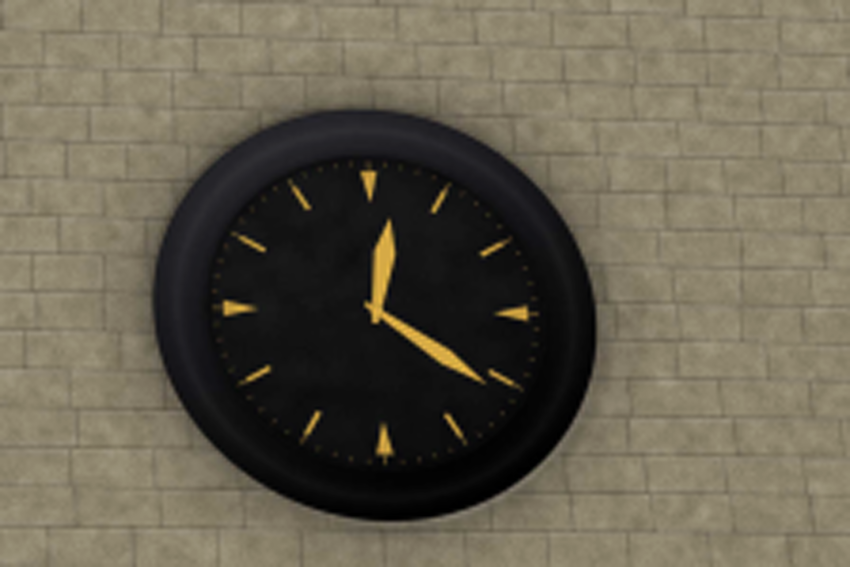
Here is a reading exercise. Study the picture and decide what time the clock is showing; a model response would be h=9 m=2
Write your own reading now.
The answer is h=12 m=21
